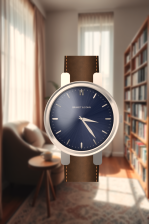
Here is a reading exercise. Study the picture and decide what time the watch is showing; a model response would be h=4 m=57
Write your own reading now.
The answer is h=3 m=24
